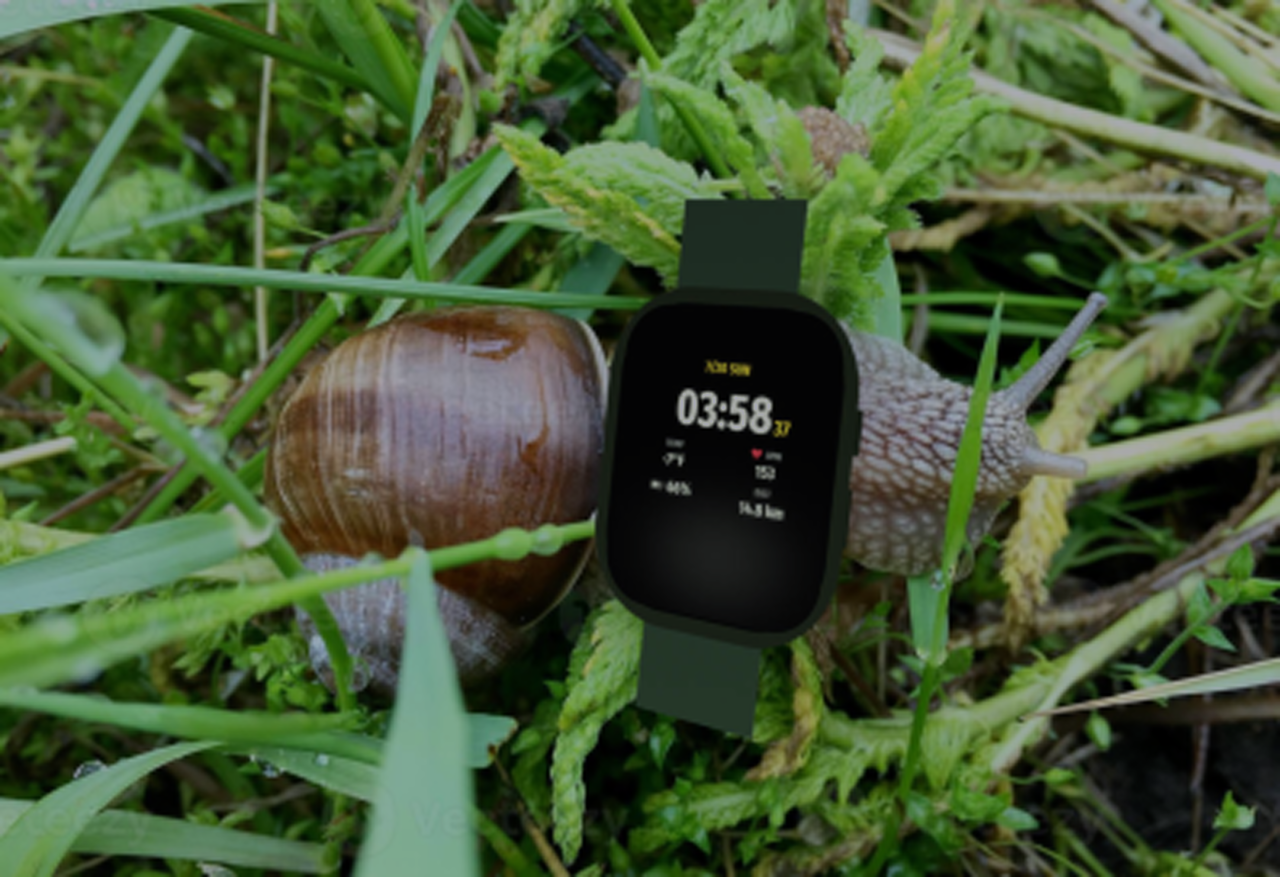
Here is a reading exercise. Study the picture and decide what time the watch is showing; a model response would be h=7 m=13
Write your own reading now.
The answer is h=3 m=58
